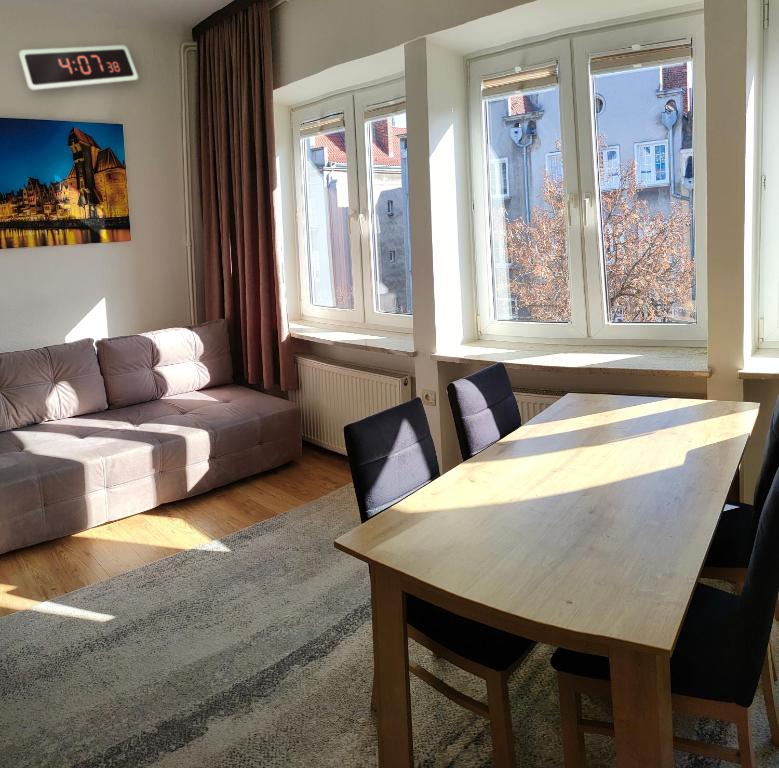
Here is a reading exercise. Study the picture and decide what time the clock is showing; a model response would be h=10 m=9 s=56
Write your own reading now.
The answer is h=4 m=7 s=38
